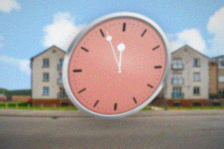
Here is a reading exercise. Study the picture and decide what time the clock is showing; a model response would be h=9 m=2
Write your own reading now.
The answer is h=11 m=56
